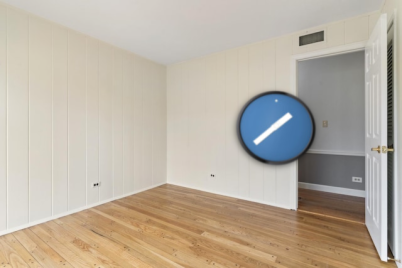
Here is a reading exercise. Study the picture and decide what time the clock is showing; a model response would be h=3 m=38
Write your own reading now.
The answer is h=1 m=38
